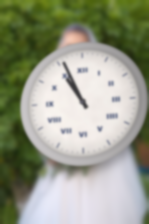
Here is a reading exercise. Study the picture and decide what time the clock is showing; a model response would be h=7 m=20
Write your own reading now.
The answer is h=10 m=56
